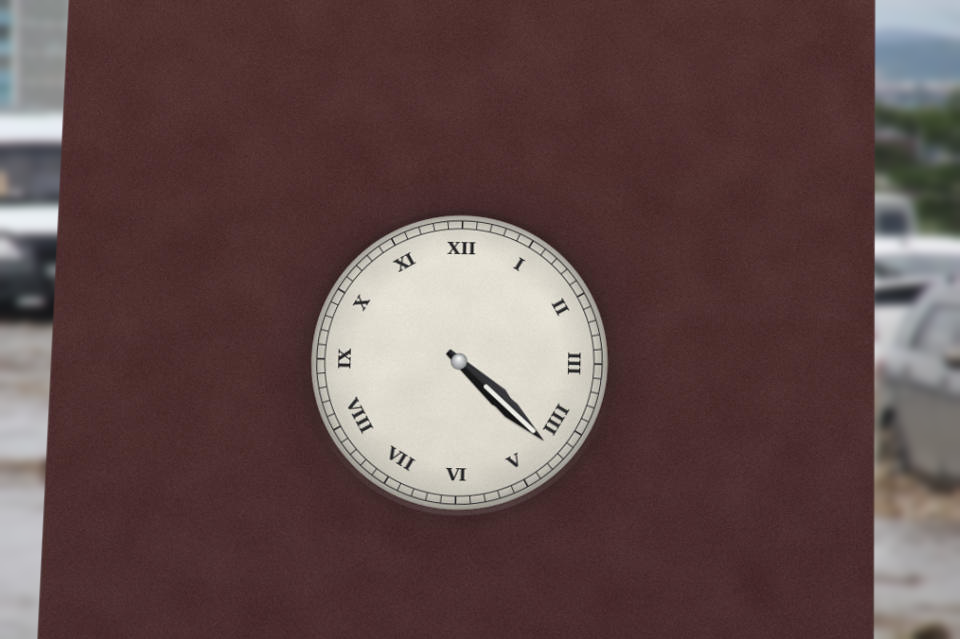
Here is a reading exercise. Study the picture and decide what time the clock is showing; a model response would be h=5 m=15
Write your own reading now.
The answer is h=4 m=22
